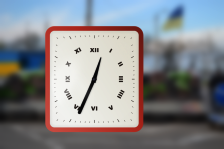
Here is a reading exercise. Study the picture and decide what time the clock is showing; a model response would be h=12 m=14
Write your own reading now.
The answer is h=12 m=34
